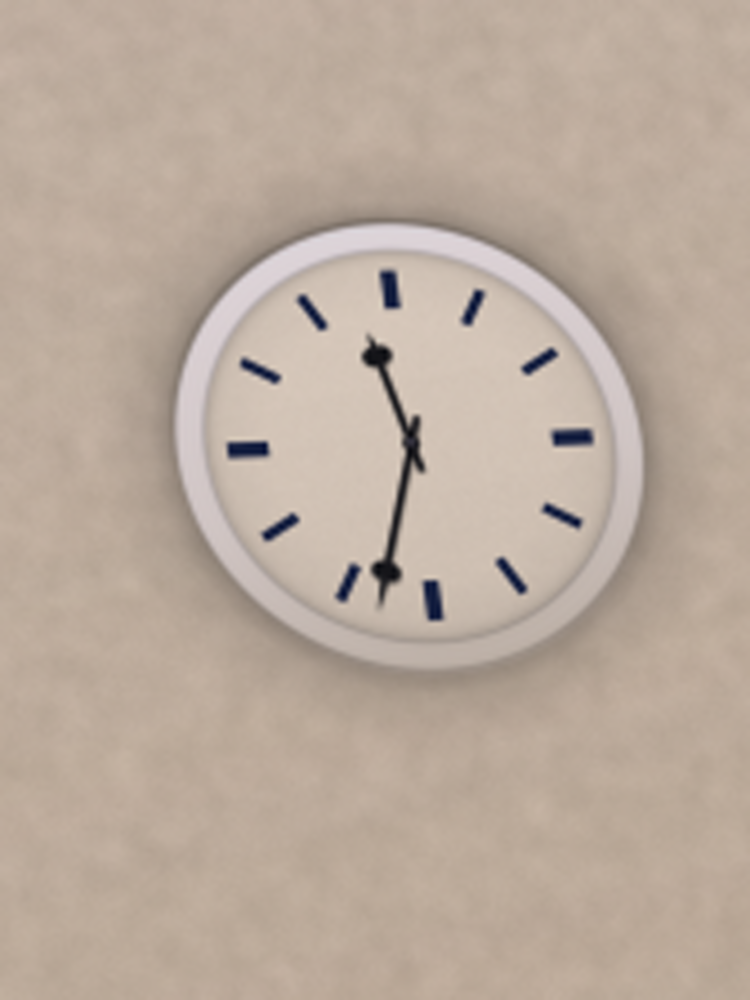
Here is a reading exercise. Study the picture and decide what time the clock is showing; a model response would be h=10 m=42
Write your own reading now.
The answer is h=11 m=33
